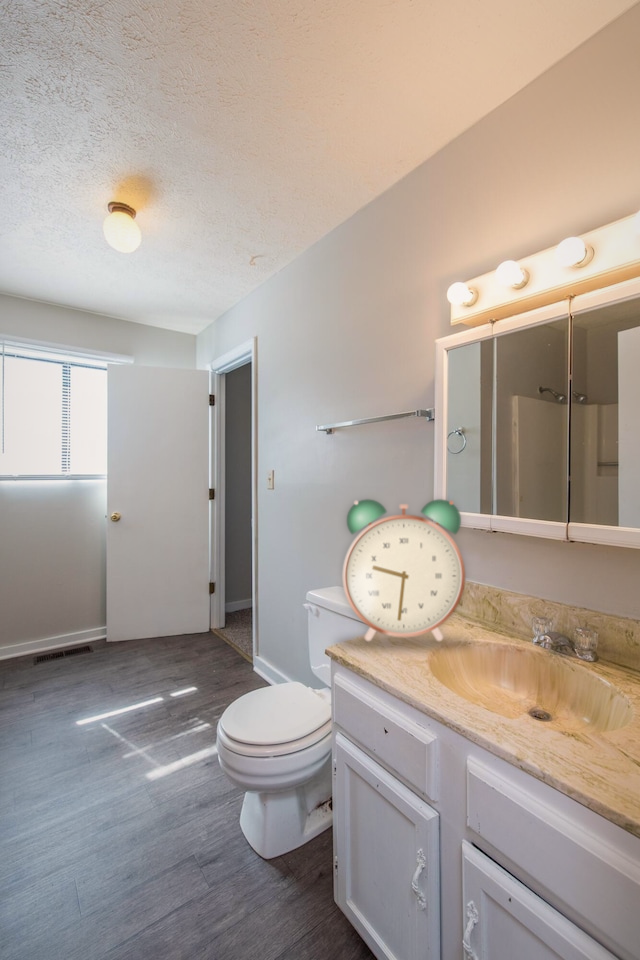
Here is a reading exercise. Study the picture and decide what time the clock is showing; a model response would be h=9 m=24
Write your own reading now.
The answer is h=9 m=31
